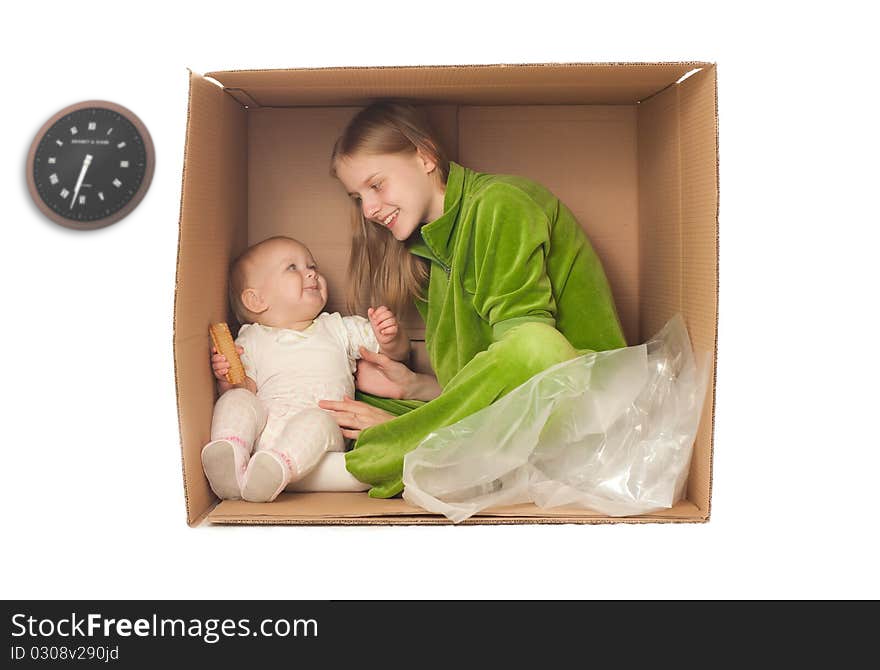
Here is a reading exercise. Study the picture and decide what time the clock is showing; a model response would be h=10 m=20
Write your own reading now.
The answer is h=6 m=32
